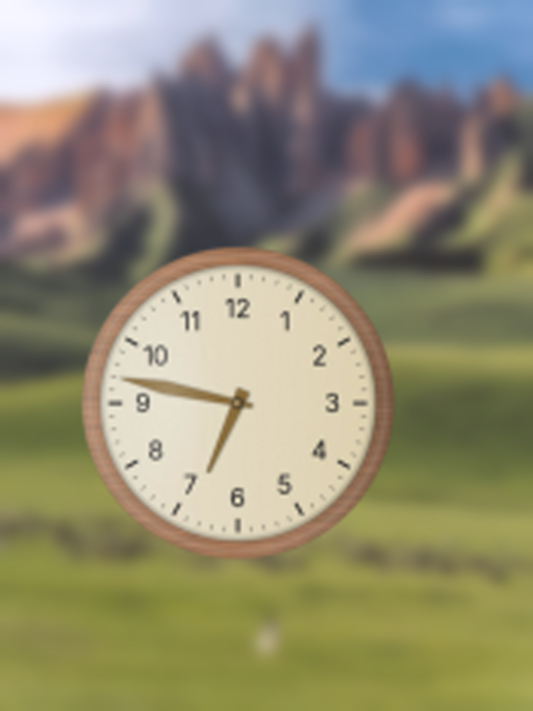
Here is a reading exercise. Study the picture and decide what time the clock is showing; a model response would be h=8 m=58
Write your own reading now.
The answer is h=6 m=47
